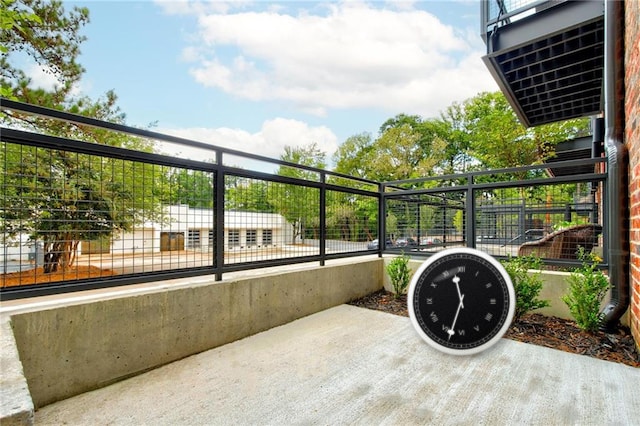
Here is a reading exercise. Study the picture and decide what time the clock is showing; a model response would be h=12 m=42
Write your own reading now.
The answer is h=11 m=33
